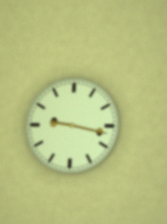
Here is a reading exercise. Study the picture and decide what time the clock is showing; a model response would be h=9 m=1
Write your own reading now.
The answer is h=9 m=17
